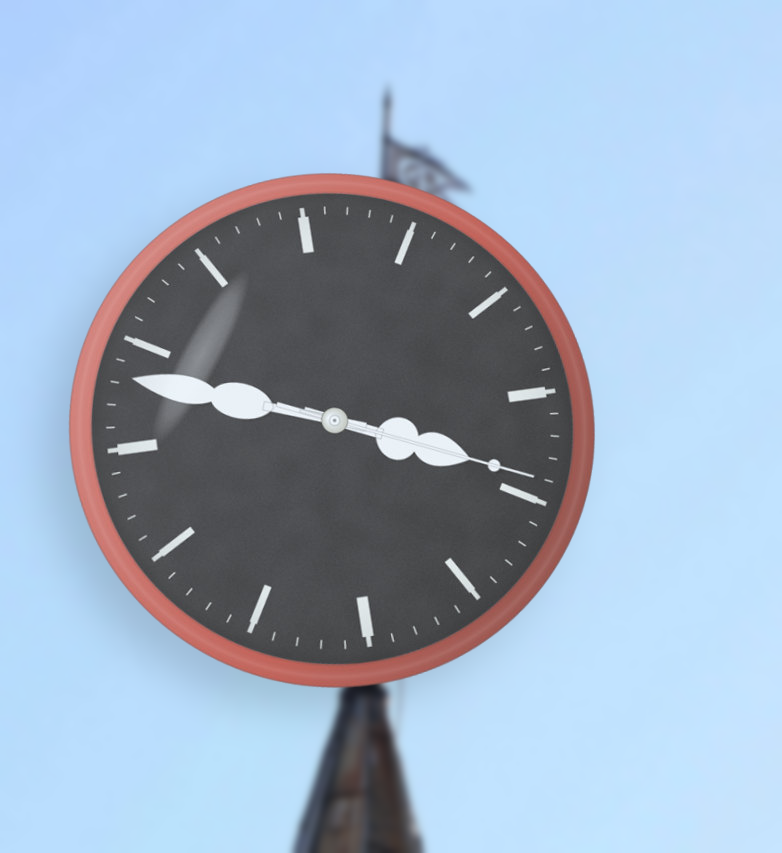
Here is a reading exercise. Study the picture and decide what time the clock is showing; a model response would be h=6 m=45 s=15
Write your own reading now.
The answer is h=3 m=48 s=19
